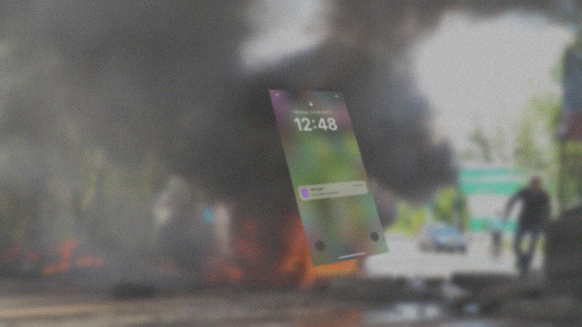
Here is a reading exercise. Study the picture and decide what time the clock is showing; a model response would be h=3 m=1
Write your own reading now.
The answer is h=12 m=48
